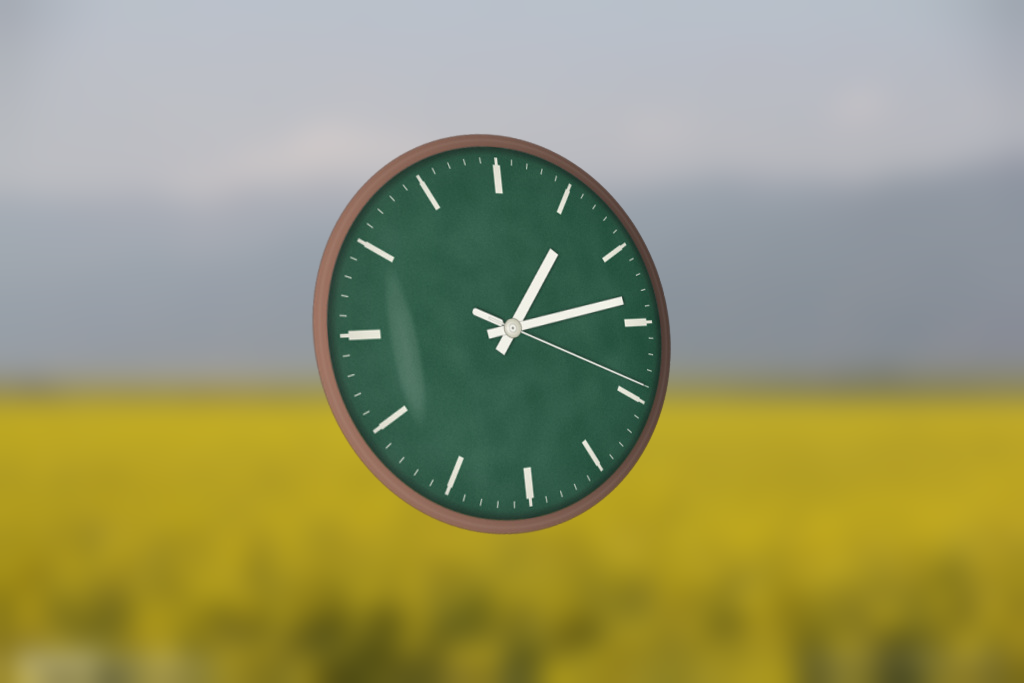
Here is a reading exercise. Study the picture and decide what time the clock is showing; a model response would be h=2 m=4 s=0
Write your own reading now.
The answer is h=1 m=13 s=19
